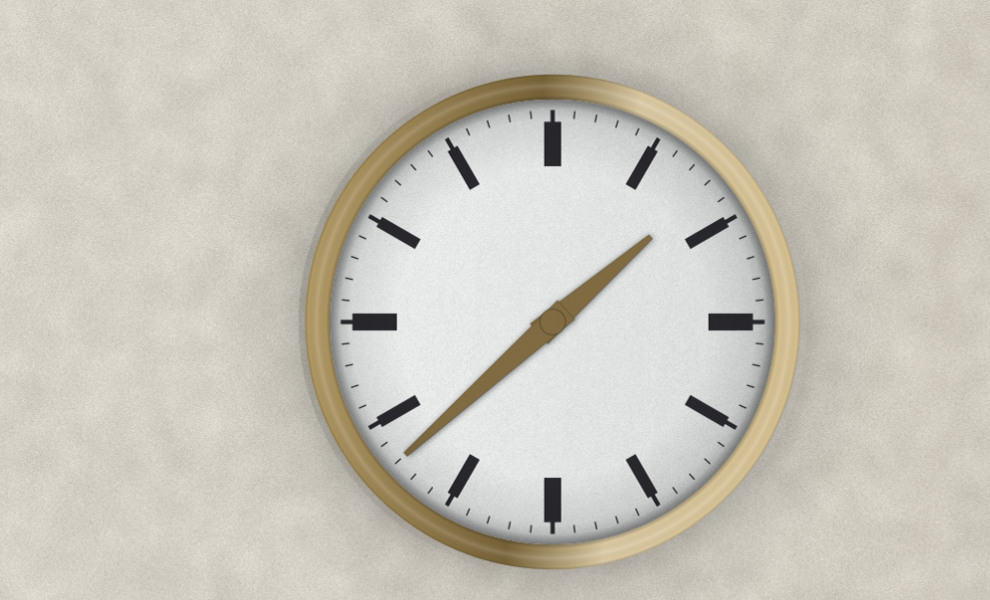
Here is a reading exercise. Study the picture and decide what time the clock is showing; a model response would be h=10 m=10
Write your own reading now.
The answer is h=1 m=38
